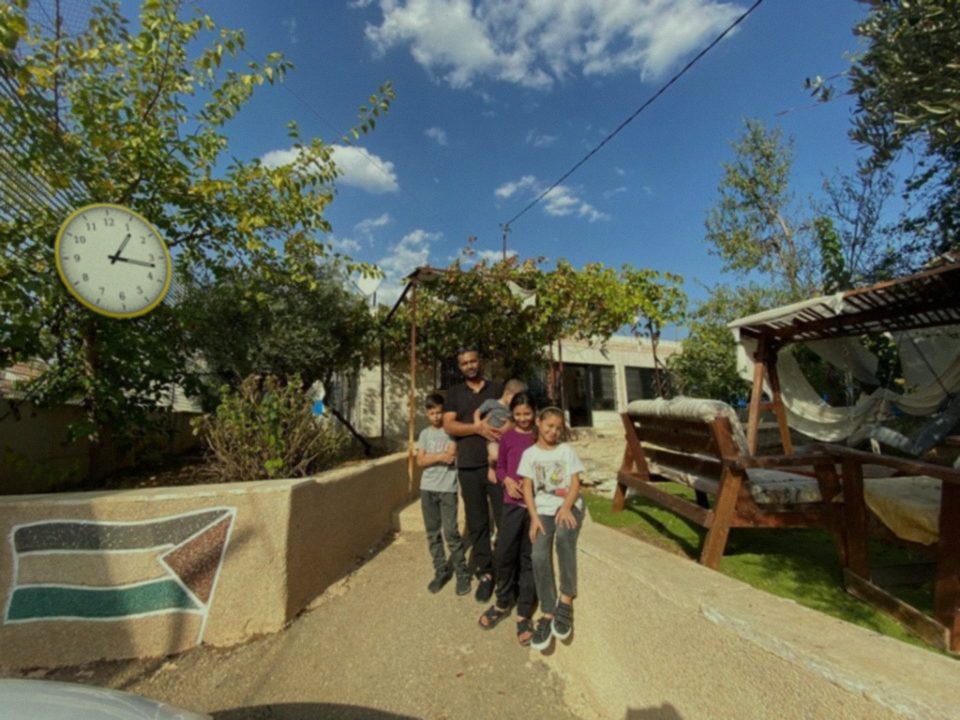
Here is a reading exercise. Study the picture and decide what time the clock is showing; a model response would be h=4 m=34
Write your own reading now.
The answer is h=1 m=17
